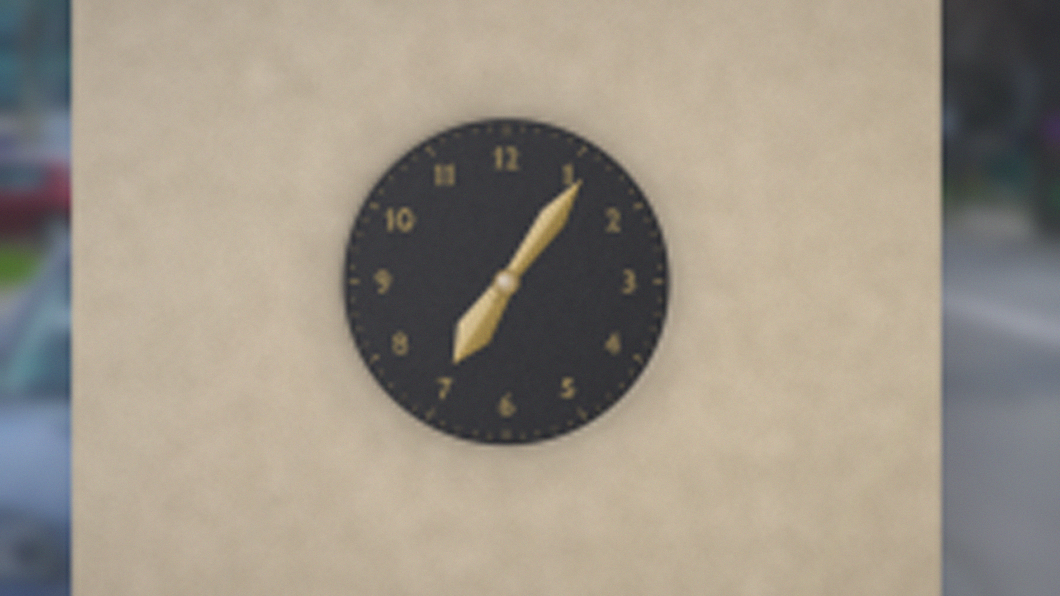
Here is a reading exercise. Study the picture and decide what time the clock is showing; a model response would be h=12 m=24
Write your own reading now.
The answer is h=7 m=6
